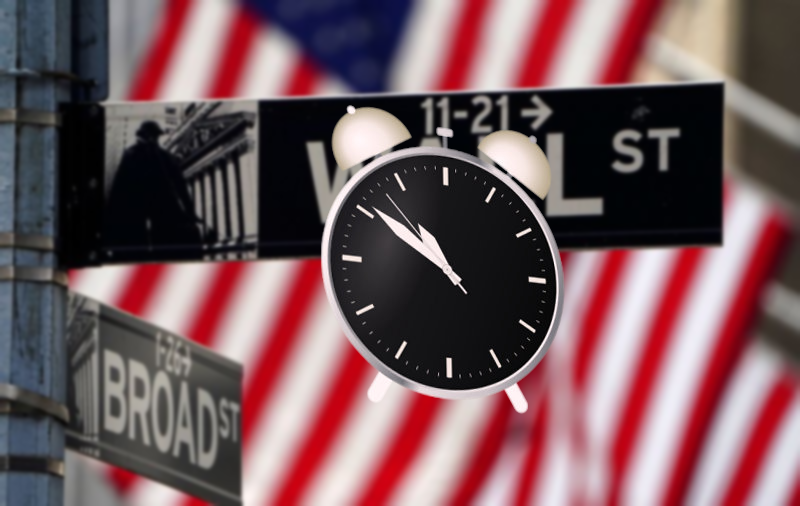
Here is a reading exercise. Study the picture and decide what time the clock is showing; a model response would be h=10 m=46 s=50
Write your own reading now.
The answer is h=10 m=50 s=53
